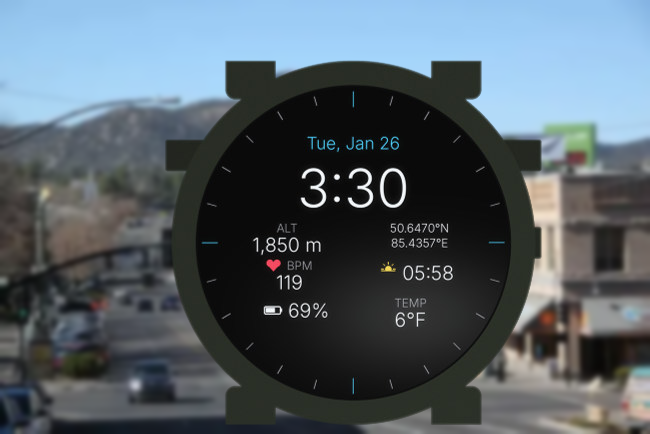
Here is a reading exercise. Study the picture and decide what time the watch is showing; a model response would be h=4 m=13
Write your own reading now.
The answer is h=3 m=30
